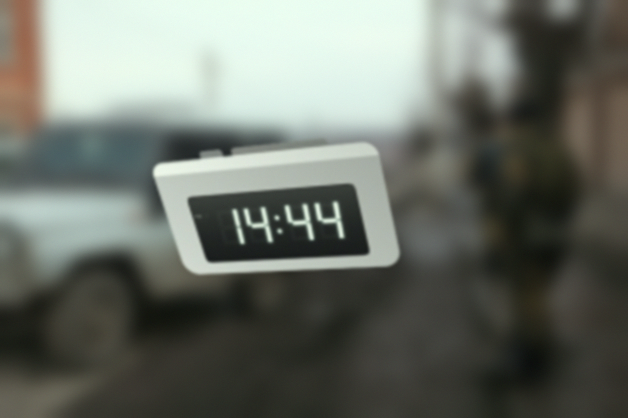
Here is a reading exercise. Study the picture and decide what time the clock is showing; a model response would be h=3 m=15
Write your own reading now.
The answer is h=14 m=44
